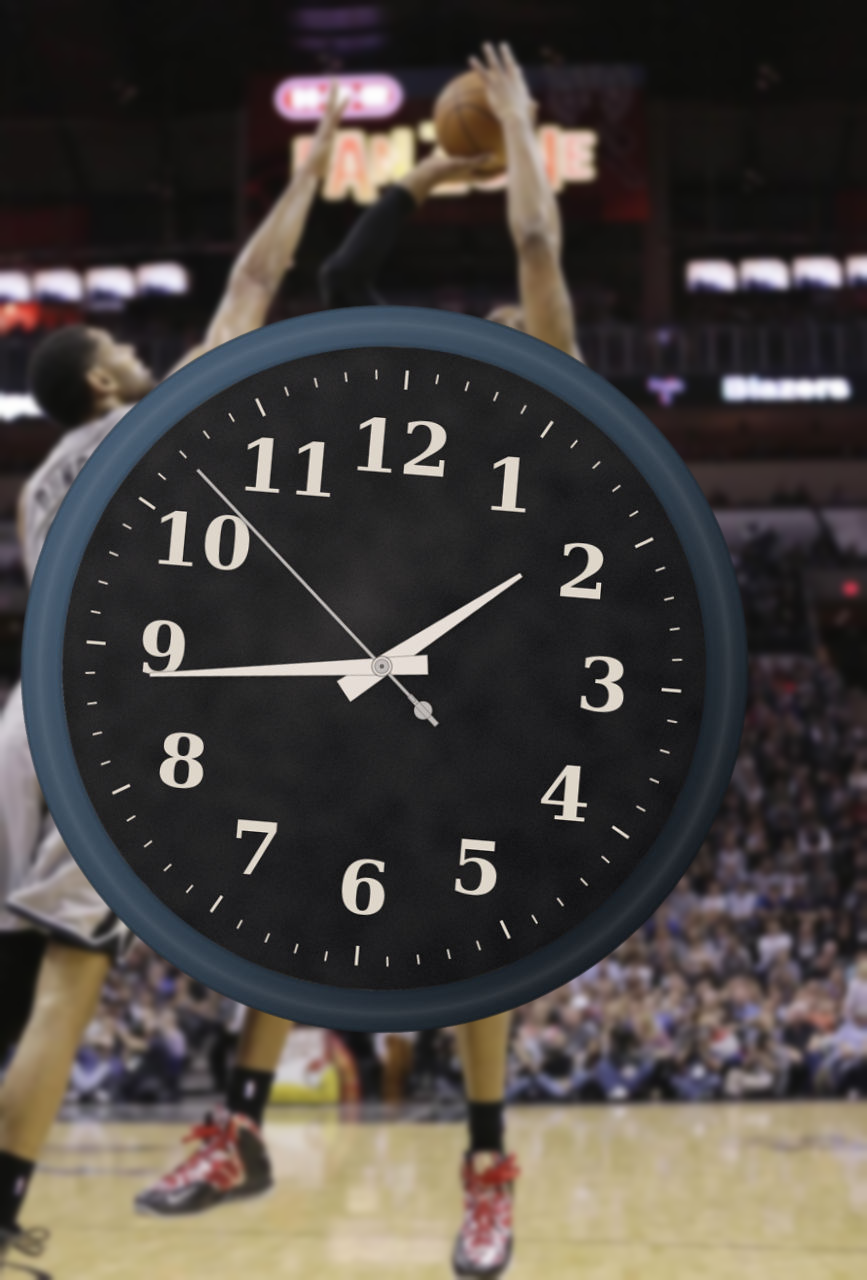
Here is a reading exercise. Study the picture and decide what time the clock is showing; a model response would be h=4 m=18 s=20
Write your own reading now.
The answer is h=1 m=43 s=52
